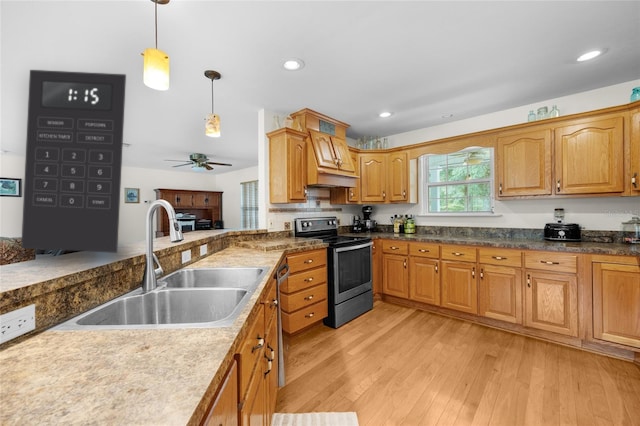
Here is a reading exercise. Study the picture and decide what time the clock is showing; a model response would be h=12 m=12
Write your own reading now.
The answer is h=1 m=15
